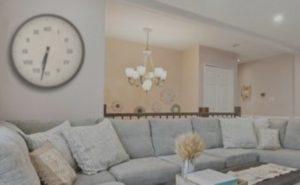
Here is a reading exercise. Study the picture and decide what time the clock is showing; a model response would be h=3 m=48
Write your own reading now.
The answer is h=6 m=32
